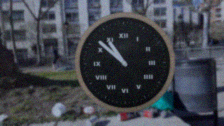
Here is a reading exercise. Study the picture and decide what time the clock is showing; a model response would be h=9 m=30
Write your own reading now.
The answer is h=10 m=52
